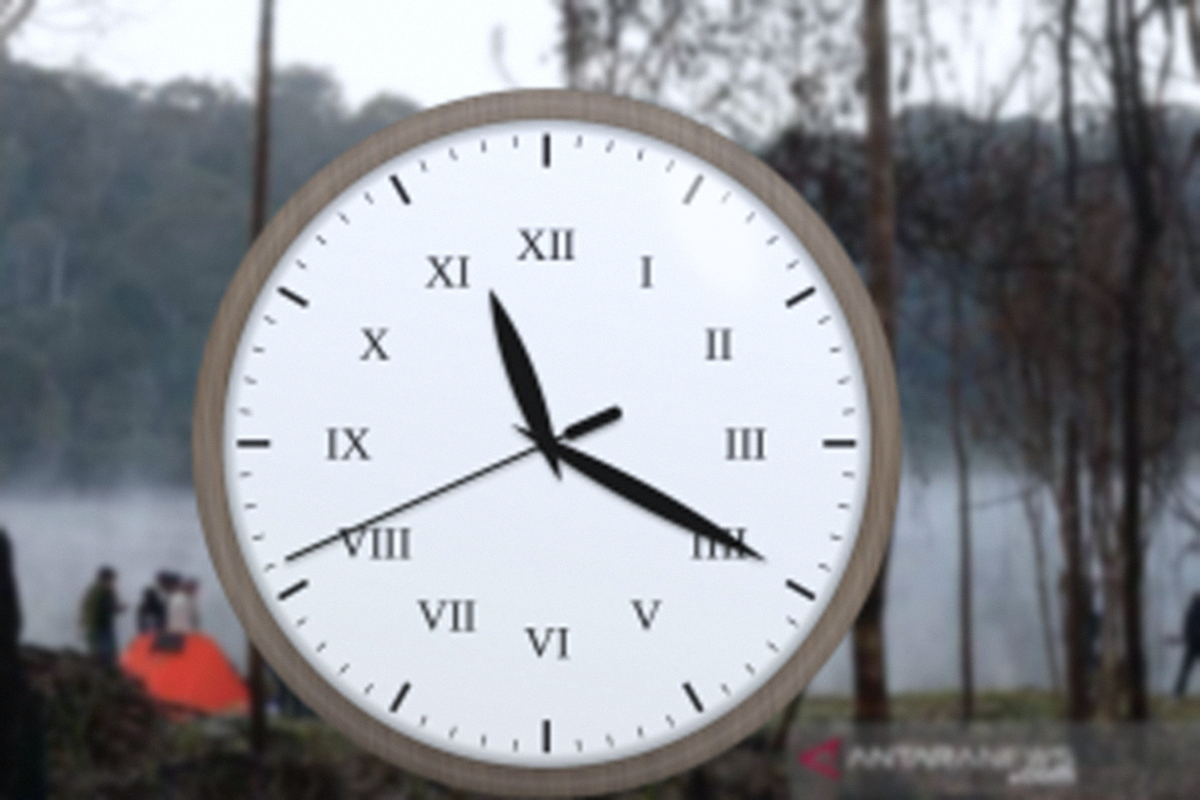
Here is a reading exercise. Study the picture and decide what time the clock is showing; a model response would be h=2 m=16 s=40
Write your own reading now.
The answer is h=11 m=19 s=41
